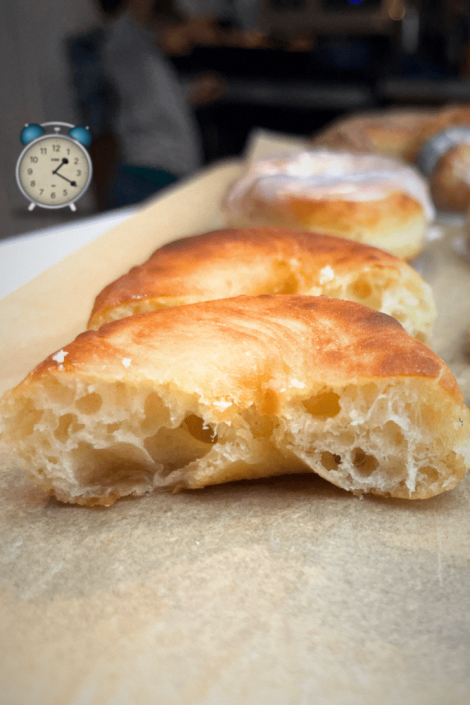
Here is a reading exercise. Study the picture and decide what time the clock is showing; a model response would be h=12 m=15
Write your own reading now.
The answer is h=1 m=20
